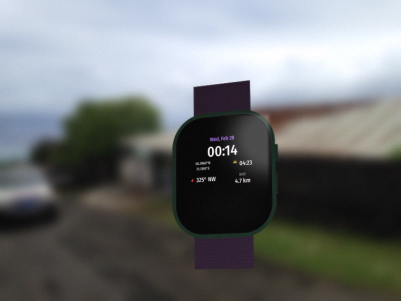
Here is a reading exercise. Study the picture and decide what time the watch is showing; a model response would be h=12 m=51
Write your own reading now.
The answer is h=0 m=14
